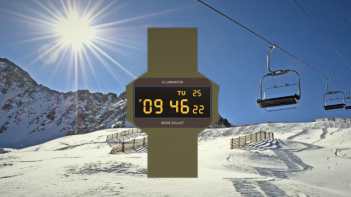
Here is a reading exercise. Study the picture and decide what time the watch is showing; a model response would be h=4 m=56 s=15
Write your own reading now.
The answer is h=9 m=46 s=22
